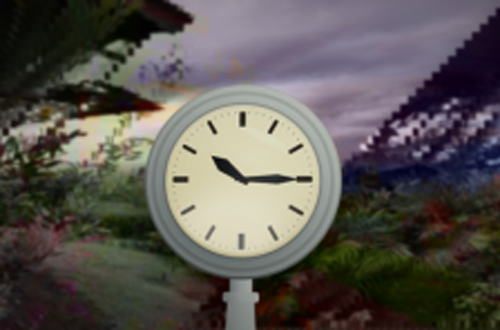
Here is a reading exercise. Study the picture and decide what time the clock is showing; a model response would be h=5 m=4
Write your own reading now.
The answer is h=10 m=15
